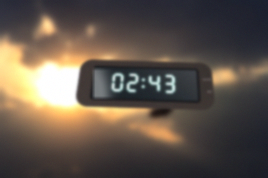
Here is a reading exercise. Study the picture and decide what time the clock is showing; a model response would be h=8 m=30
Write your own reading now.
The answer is h=2 m=43
